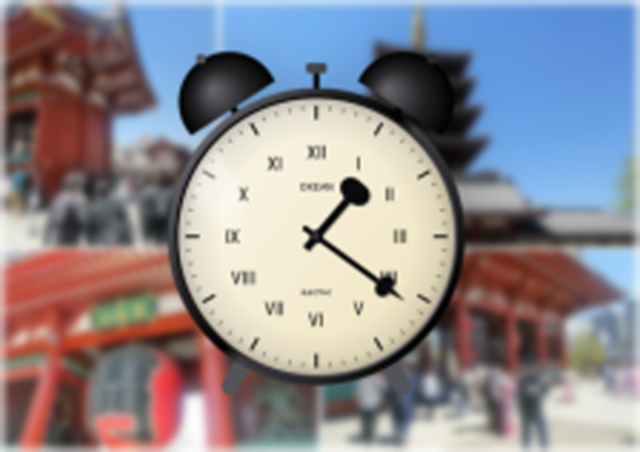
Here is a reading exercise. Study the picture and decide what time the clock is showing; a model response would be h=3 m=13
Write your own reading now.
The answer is h=1 m=21
